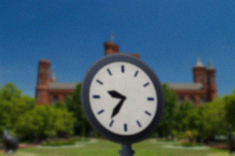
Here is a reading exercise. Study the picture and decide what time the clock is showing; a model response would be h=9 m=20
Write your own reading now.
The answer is h=9 m=36
